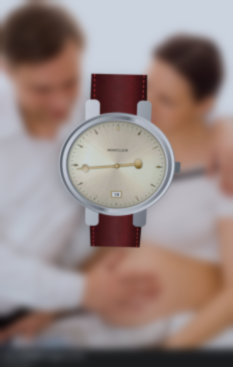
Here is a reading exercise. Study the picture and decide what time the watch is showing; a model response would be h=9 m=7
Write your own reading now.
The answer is h=2 m=44
